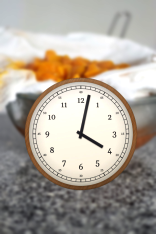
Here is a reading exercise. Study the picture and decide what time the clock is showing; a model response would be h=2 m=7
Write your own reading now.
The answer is h=4 m=2
